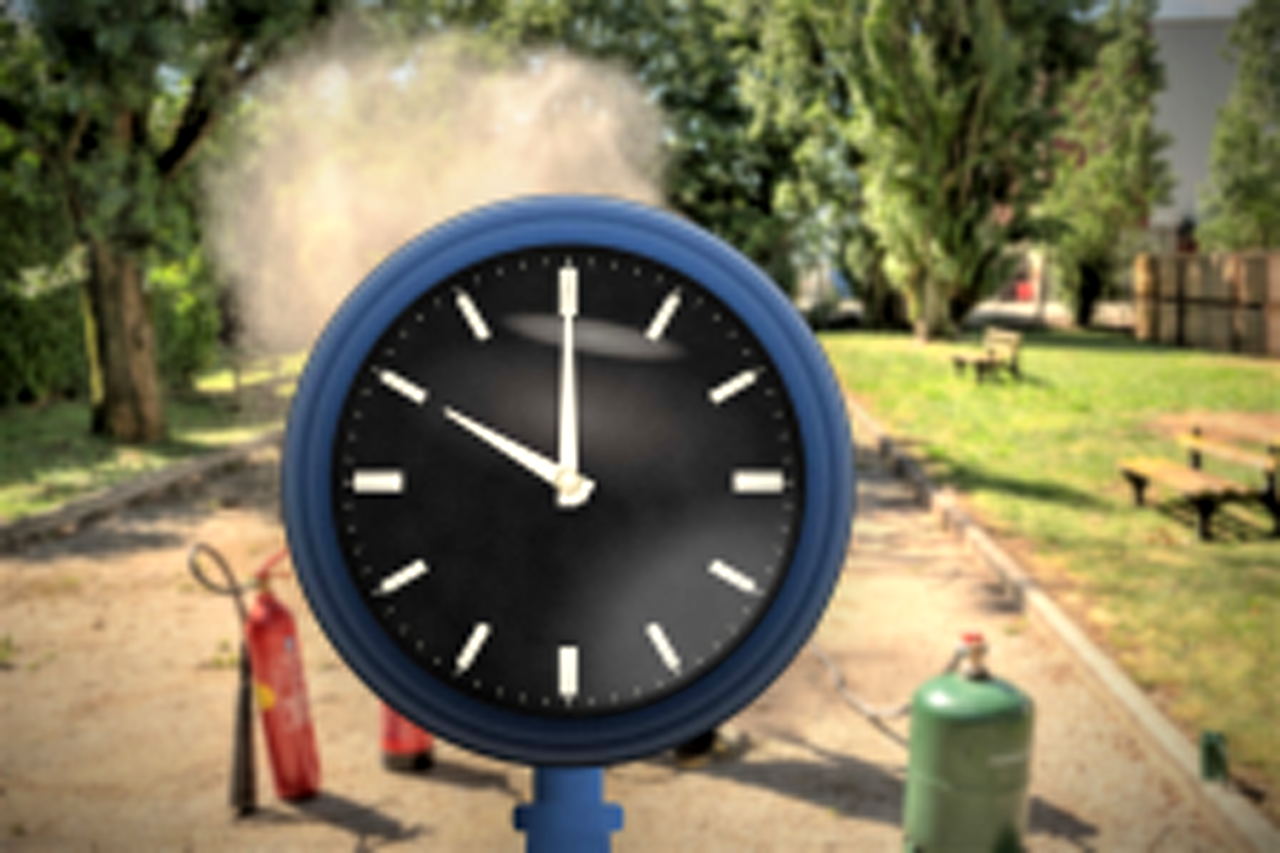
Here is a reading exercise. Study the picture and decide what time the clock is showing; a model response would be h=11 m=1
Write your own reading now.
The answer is h=10 m=0
